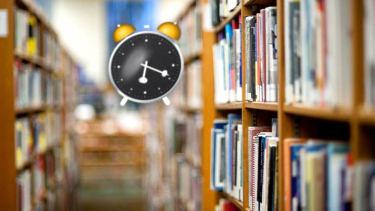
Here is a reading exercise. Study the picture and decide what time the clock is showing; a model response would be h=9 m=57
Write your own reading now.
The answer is h=6 m=19
